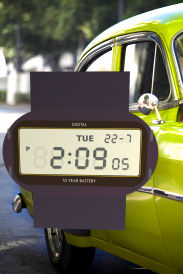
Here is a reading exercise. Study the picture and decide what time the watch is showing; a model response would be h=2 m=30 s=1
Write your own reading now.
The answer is h=2 m=9 s=5
